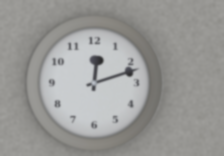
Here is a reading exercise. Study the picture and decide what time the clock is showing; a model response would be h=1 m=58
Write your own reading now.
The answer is h=12 m=12
